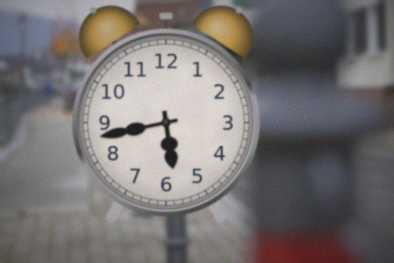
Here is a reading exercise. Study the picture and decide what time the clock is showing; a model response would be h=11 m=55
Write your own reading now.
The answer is h=5 m=43
